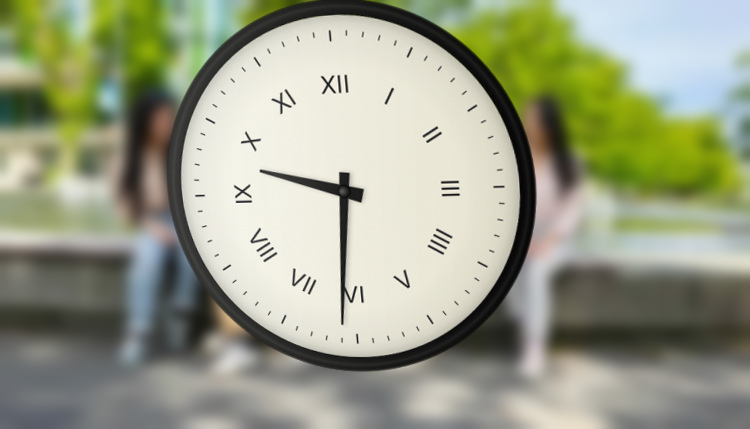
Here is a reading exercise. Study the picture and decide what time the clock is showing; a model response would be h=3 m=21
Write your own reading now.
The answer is h=9 m=31
